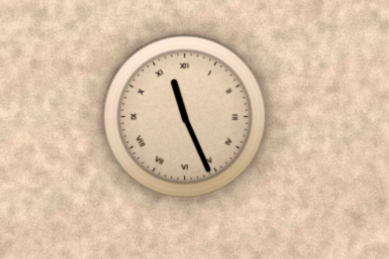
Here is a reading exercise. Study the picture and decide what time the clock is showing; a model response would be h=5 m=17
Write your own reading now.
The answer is h=11 m=26
